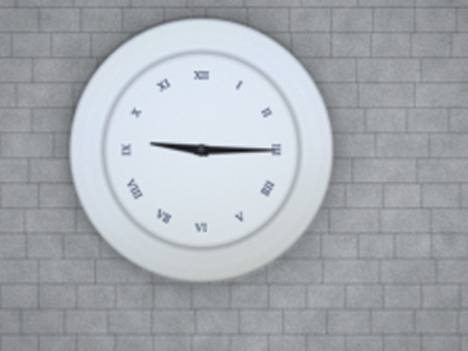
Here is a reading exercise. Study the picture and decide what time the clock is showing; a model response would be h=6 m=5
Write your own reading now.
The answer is h=9 m=15
